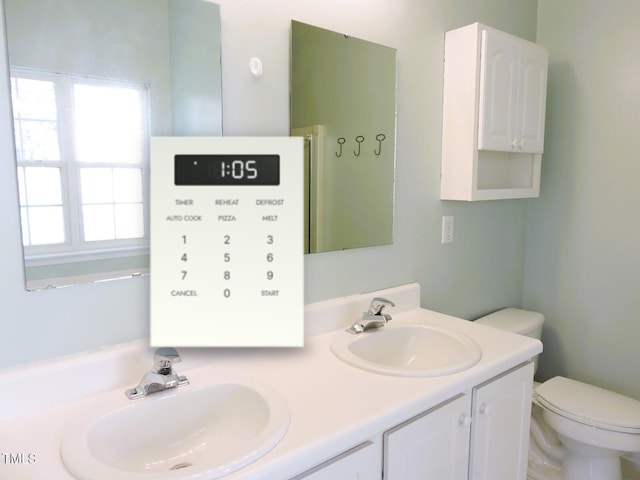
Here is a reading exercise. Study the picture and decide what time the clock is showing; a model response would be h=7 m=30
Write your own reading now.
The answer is h=1 m=5
